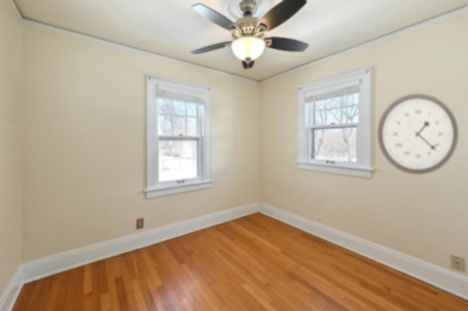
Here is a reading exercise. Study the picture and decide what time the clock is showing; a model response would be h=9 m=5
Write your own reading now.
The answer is h=1 m=22
